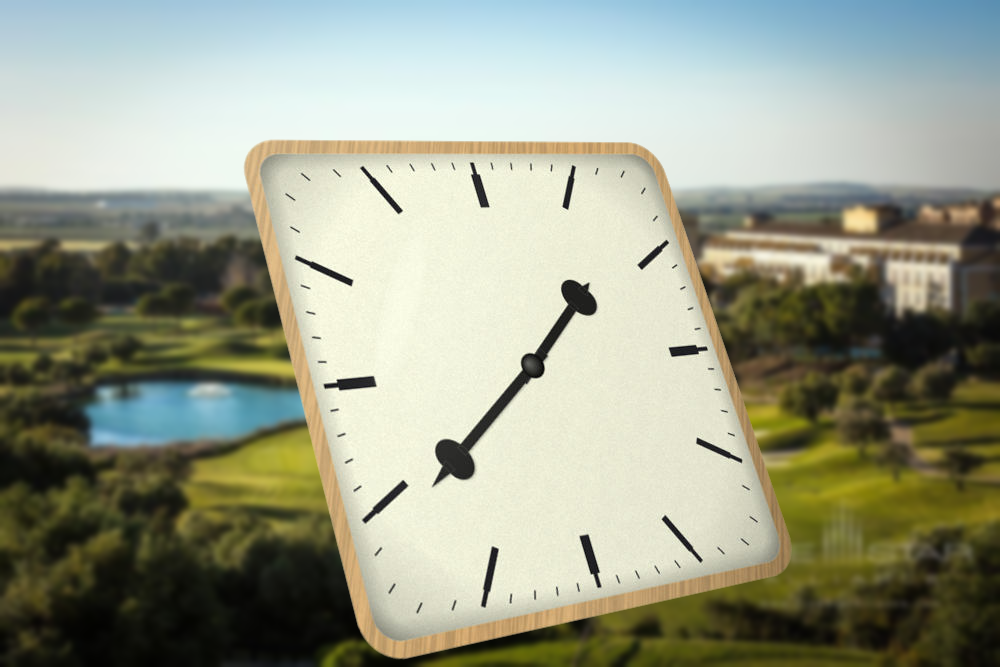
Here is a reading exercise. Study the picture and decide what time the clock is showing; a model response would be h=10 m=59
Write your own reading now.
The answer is h=1 m=39
